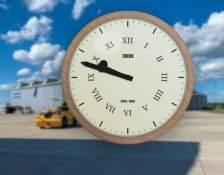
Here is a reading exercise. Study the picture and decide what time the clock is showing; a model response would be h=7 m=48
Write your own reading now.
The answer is h=9 m=48
